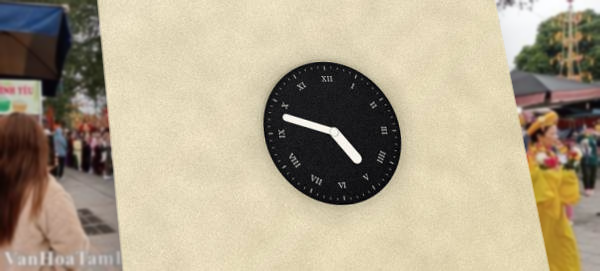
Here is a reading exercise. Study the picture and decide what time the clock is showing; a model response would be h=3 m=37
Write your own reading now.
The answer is h=4 m=48
